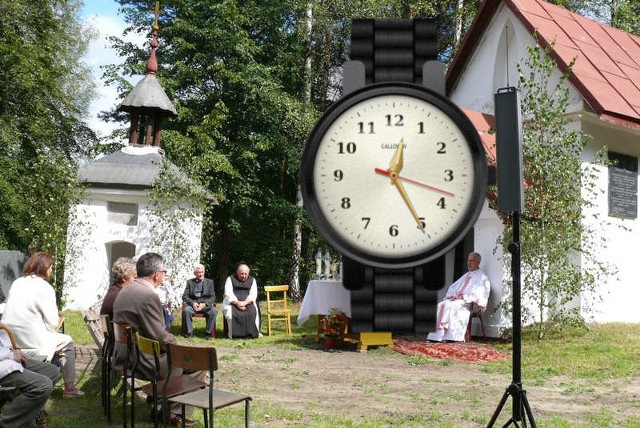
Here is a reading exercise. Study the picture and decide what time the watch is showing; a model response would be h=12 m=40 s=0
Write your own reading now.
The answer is h=12 m=25 s=18
